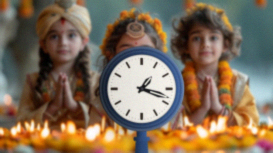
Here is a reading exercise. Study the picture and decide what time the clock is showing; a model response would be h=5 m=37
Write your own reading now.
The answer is h=1 m=18
